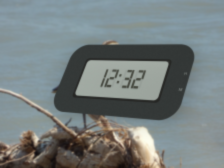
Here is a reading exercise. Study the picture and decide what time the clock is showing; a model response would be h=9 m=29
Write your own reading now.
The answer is h=12 m=32
